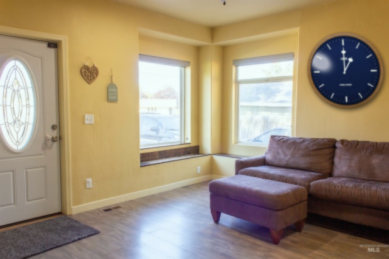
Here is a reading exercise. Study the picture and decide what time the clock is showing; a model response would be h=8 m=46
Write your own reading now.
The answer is h=1 m=0
